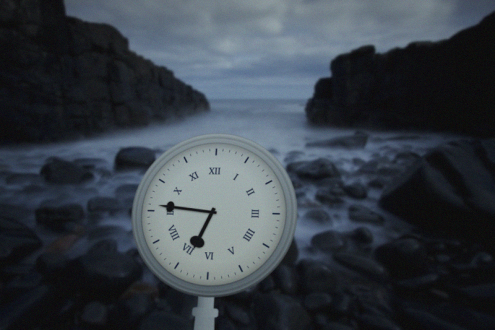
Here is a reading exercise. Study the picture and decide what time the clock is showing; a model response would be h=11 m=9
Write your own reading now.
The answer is h=6 m=46
